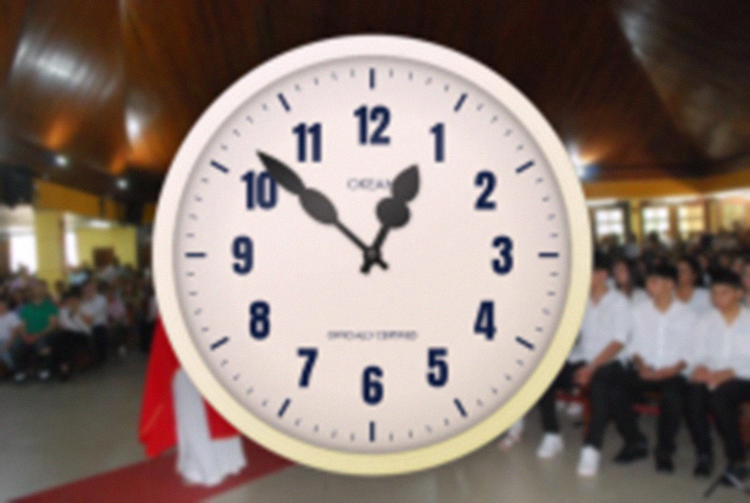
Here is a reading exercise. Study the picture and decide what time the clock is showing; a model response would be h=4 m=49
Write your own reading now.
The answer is h=12 m=52
